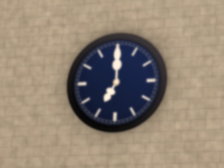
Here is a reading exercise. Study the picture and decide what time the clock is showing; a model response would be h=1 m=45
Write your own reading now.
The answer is h=7 m=0
